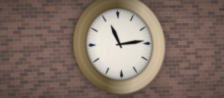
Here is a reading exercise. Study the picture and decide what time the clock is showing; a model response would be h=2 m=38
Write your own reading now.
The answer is h=11 m=14
